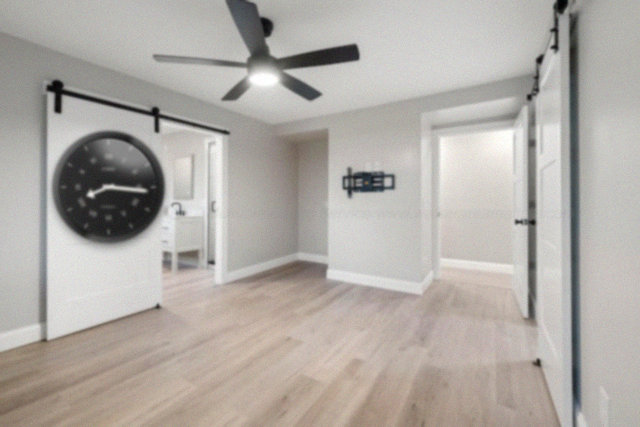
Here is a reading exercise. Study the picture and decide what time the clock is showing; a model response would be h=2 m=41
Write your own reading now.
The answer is h=8 m=16
